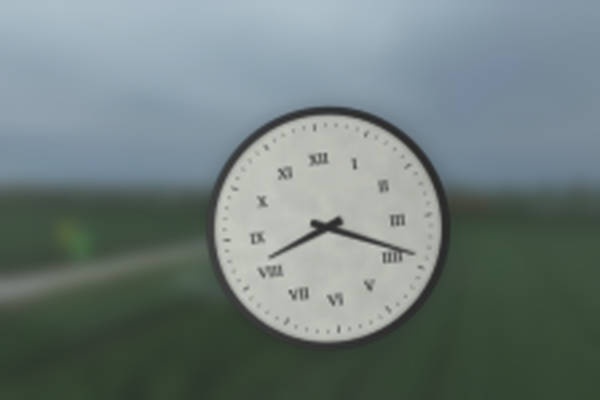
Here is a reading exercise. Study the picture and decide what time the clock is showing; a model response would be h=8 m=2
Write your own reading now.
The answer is h=8 m=19
